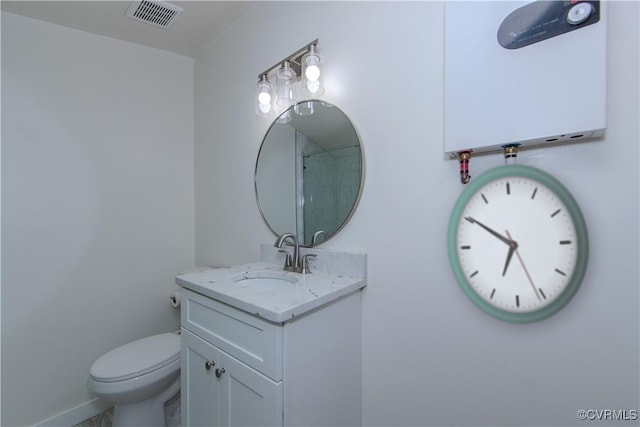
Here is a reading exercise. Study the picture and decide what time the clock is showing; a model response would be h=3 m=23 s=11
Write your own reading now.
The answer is h=6 m=50 s=26
